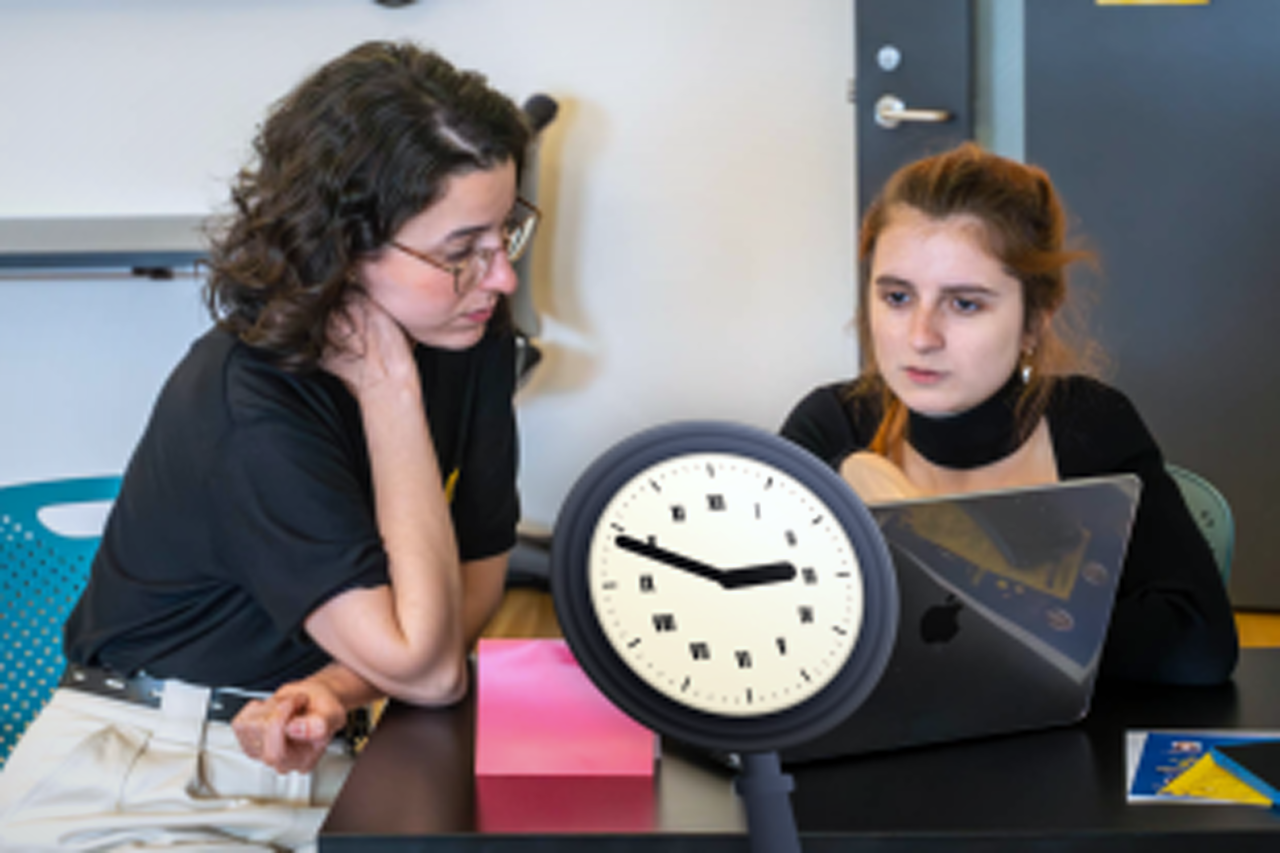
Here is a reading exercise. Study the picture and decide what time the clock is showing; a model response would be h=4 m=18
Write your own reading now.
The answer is h=2 m=49
